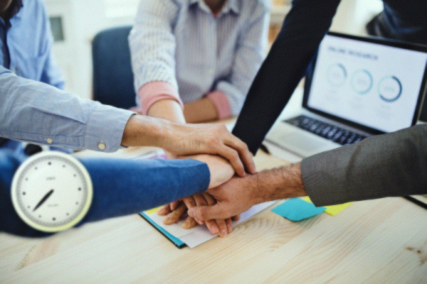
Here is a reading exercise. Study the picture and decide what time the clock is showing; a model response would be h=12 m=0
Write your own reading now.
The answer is h=7 m=38
